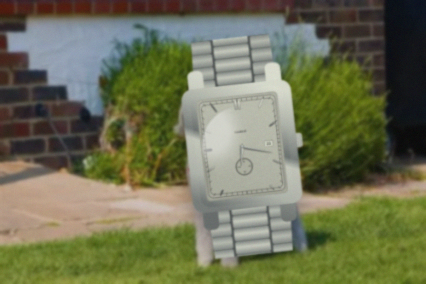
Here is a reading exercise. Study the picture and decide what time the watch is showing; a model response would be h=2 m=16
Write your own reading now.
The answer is h=6 m=18
